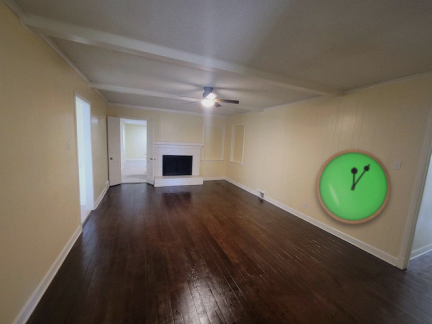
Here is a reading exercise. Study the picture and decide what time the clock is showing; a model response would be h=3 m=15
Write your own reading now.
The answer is h=12 m=6
